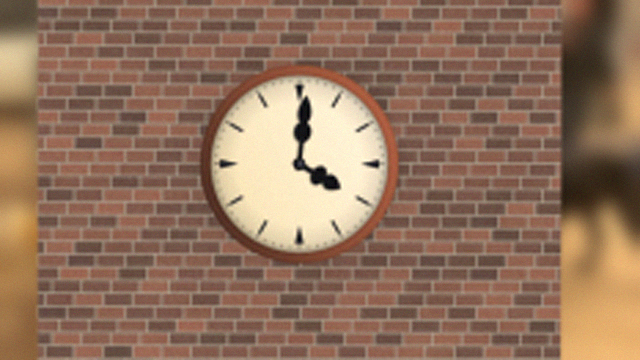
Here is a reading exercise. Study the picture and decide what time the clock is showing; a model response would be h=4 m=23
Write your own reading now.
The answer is h=4 m=1
